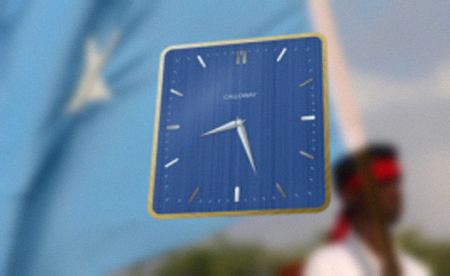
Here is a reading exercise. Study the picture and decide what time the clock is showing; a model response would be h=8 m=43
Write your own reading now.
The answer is h=8 m=27
